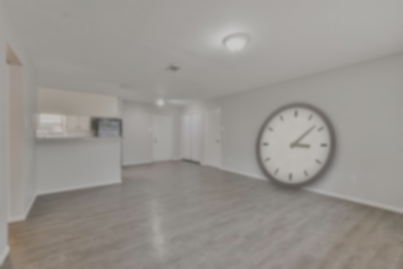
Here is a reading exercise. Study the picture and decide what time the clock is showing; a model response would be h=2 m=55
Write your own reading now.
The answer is h=3 m=8
